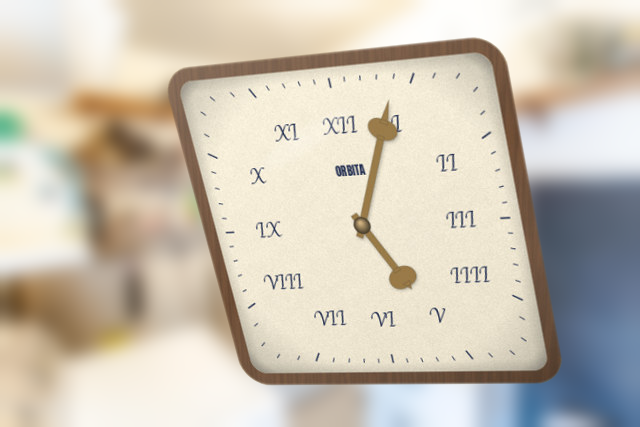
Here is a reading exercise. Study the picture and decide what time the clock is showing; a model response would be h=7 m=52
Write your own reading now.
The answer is h=5 m=4
